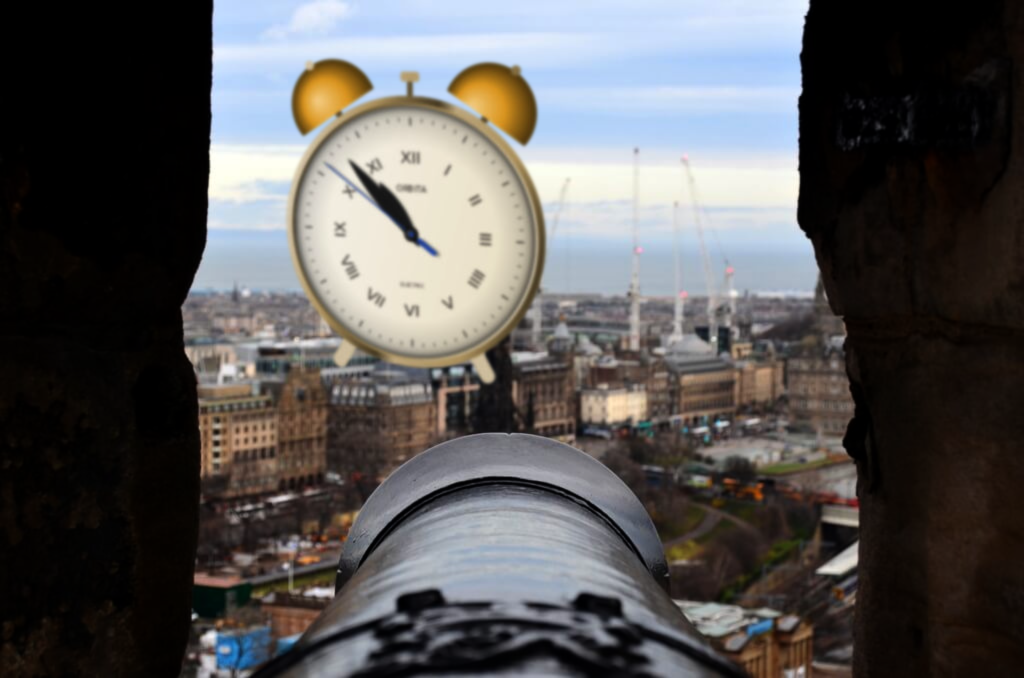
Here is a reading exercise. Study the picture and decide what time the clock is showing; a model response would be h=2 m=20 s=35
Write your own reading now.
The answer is h=10 m=52 s=51
